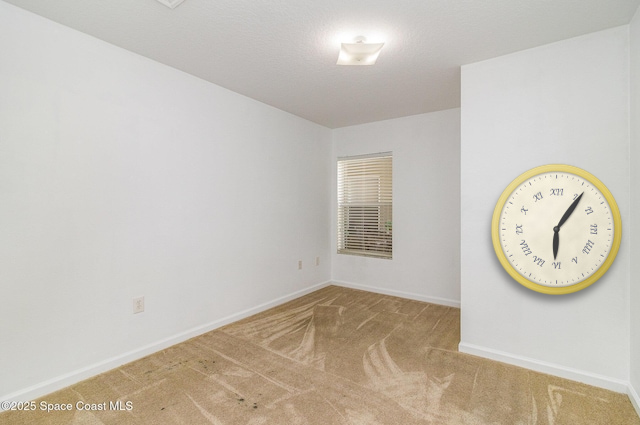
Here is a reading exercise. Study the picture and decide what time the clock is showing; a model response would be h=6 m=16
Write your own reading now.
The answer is h=6 m=6
